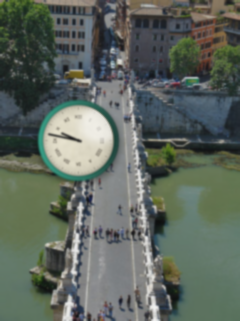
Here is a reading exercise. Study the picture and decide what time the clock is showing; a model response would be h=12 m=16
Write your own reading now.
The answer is h=9 m=47
